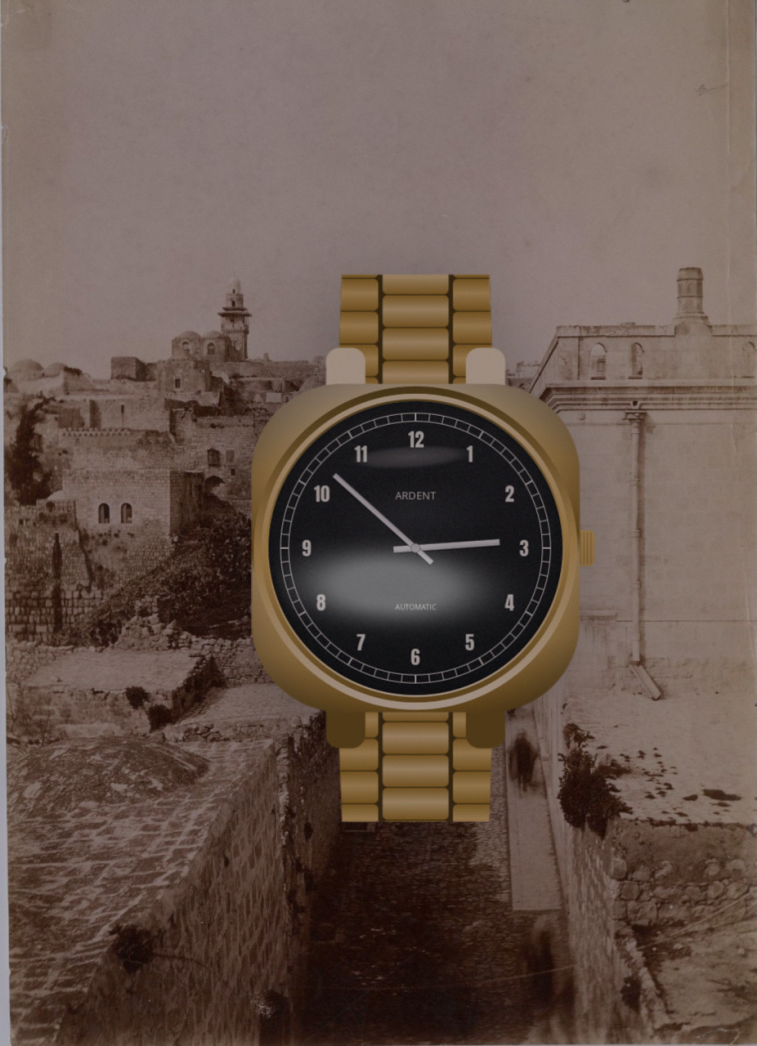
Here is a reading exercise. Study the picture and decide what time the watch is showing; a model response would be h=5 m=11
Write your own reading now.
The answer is h=2 m=52
